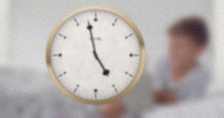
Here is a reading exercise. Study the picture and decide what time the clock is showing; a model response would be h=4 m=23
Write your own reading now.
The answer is h=4 m=58
